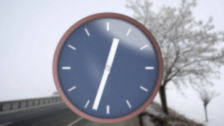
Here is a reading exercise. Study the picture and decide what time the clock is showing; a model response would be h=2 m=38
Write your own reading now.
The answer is h=12 m=33
